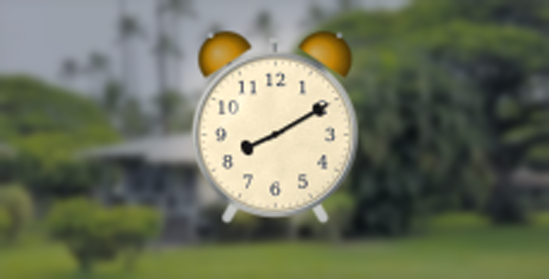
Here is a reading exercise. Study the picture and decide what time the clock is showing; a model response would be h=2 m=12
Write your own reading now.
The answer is h=8 m=10
